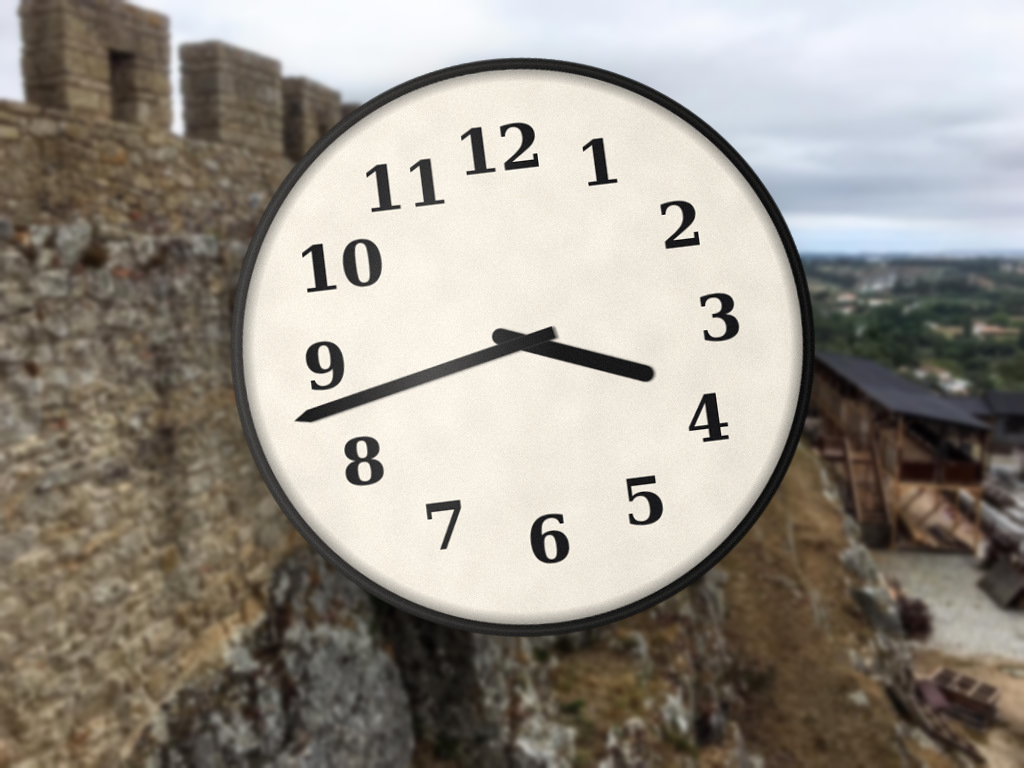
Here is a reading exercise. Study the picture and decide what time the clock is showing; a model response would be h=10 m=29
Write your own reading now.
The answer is h=3 m=43
